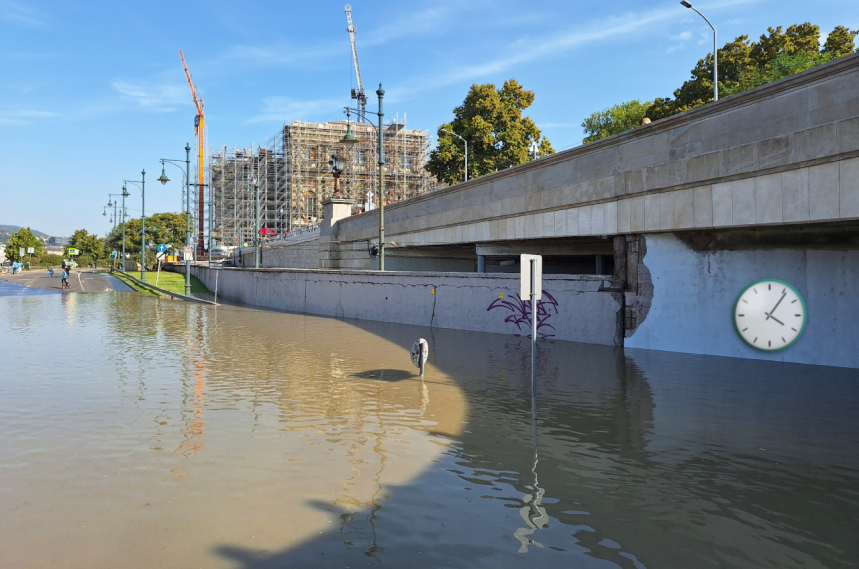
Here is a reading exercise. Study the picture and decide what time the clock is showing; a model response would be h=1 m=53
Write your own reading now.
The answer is h=4 m=6
